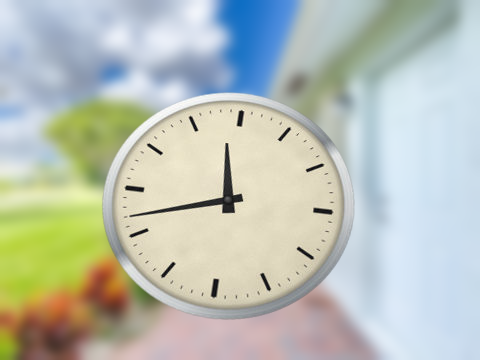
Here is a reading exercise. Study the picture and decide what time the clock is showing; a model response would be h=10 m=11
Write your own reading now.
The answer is h=11 m=42
